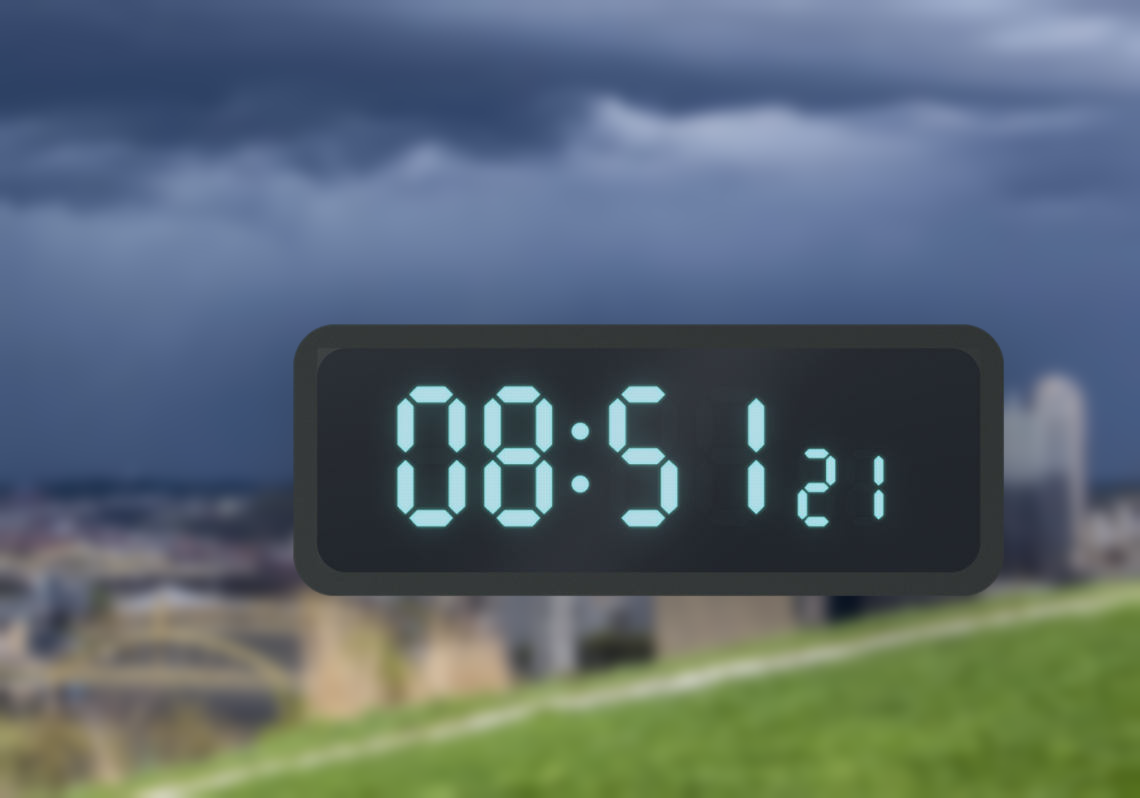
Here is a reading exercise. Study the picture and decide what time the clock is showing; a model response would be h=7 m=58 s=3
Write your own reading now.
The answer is h=8 m=51 s=21
